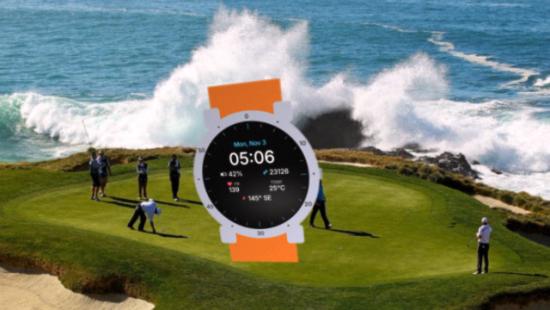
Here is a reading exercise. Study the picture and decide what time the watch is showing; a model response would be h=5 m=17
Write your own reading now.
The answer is h=5 m=6
